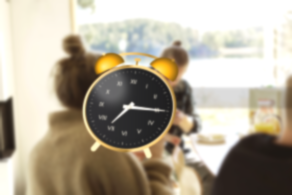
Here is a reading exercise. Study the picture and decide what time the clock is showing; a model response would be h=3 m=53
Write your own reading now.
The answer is h=7 m=15
